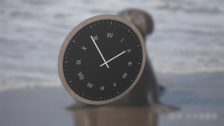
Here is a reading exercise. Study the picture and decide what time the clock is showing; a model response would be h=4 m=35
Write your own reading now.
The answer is h=1 m=54
